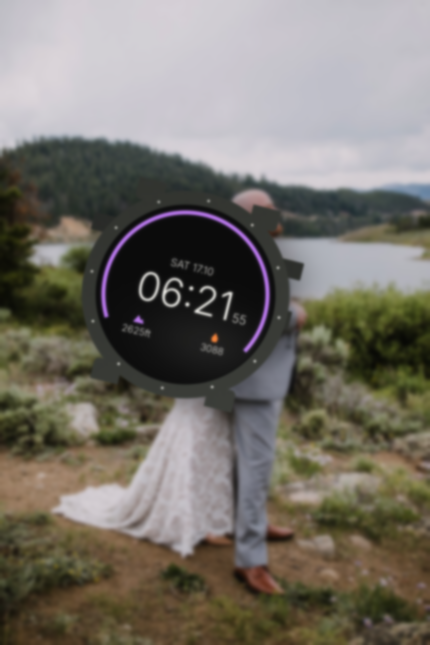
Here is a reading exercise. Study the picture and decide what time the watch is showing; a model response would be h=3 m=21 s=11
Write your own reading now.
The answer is h=6 m=21 s=55
